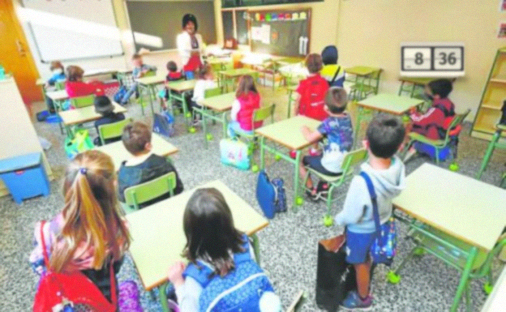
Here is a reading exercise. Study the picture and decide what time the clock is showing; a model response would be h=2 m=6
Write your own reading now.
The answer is h=8 m=36
